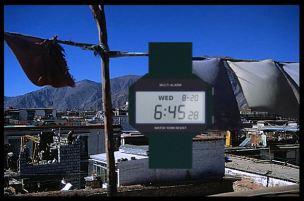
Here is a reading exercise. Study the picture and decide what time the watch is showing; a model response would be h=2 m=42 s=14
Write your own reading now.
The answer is h=6 m=45 s=28
